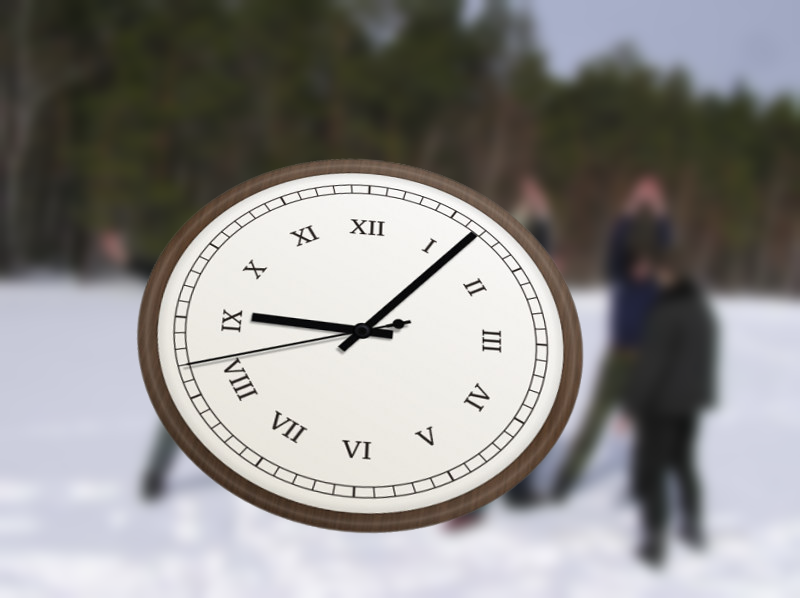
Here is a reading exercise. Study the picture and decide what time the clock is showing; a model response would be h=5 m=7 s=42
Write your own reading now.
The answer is h=9 m=6 s=42
